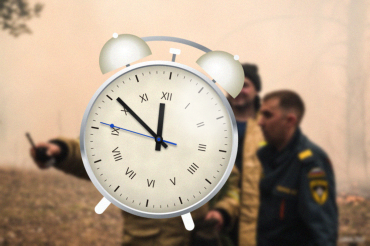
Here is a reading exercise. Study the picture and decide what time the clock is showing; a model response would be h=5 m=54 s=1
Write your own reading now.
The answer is h=11 m=50 s=46
